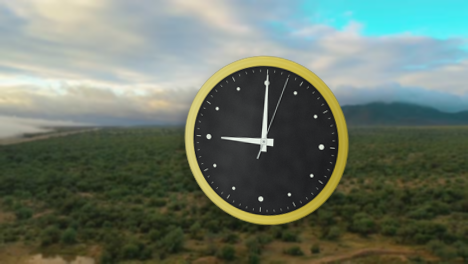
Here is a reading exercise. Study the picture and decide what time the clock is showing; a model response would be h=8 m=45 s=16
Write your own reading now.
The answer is h=9 m=0 s=3
